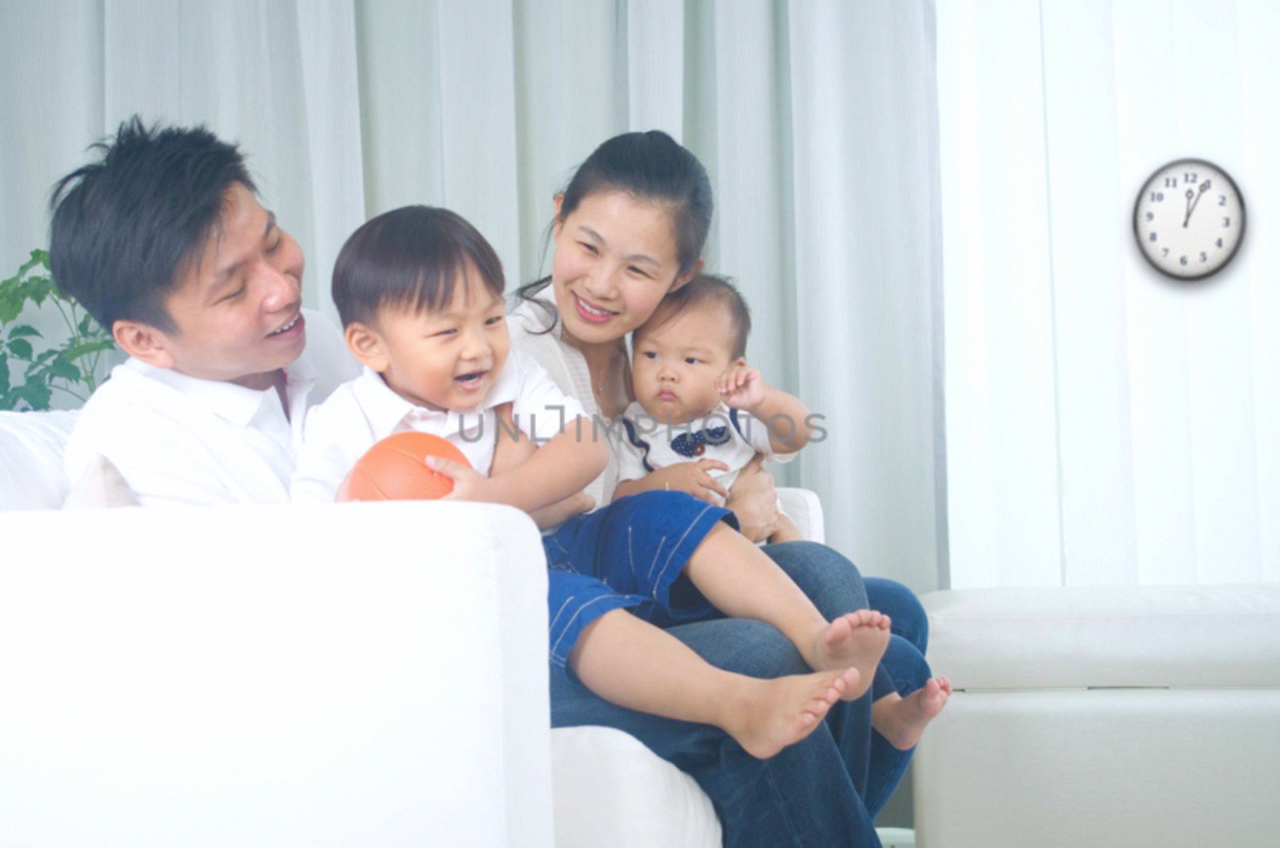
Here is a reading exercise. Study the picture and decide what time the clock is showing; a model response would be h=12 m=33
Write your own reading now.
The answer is h=12 m=4
